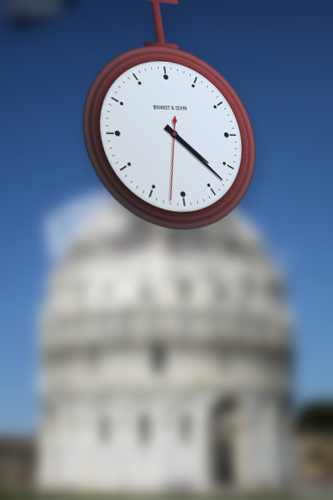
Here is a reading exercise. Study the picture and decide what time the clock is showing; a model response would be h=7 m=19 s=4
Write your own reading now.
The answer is h=4 m=22 s=32
